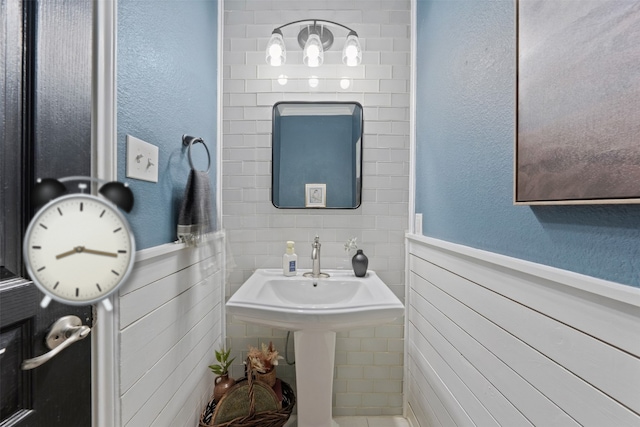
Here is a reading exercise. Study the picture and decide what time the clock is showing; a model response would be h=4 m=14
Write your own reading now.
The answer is h=8 m=16
